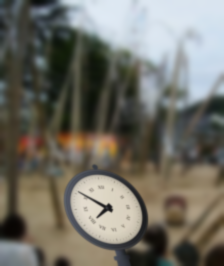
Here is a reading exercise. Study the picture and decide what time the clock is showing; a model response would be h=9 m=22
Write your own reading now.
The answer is h=7 m=51
